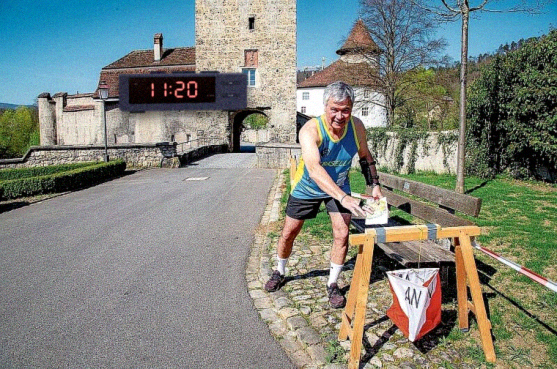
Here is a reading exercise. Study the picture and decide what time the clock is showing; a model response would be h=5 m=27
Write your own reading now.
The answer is h=11 m=20
